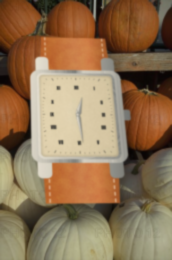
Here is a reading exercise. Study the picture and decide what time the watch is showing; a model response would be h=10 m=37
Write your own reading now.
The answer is h=12 m=29
